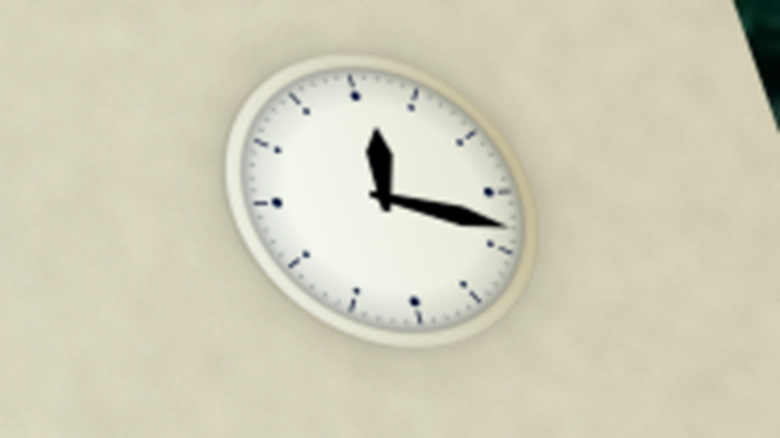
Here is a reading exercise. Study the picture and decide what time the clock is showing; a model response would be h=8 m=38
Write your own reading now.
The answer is h=12 m=18
